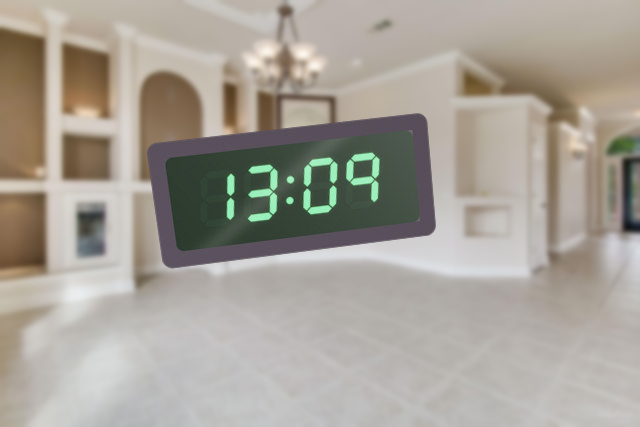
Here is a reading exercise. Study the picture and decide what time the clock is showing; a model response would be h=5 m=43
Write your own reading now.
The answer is h=13 m=9
